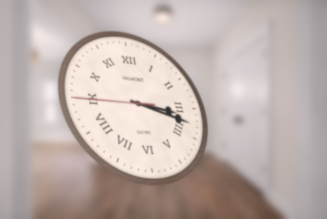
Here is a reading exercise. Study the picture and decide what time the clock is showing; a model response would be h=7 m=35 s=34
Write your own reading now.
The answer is h=3 m=17 s=45
